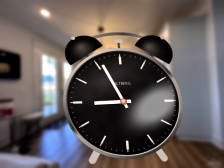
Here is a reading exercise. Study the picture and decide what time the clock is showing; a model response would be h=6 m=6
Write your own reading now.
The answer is h=8 m=56
